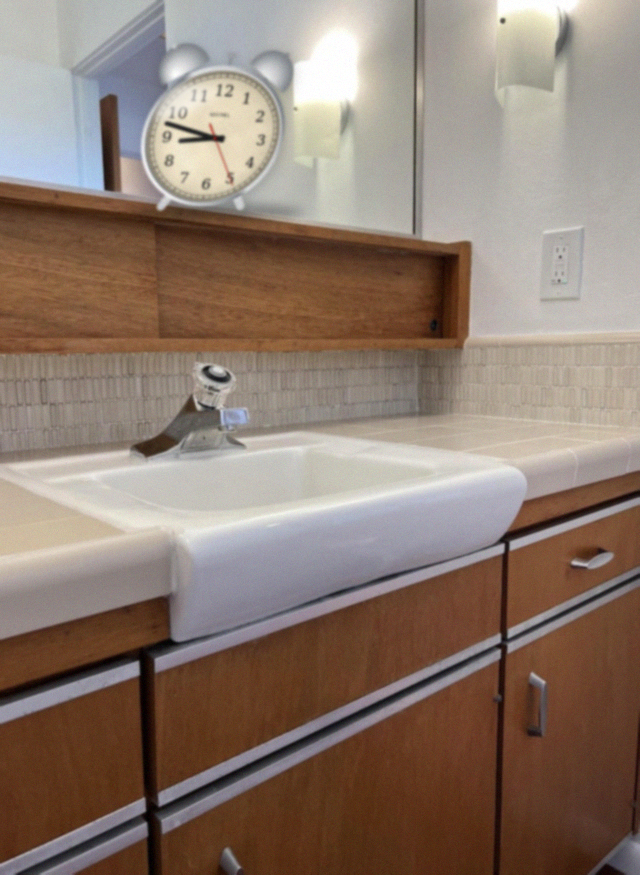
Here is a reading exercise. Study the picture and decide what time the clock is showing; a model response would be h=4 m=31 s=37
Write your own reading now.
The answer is h=8 m=47 s=25
